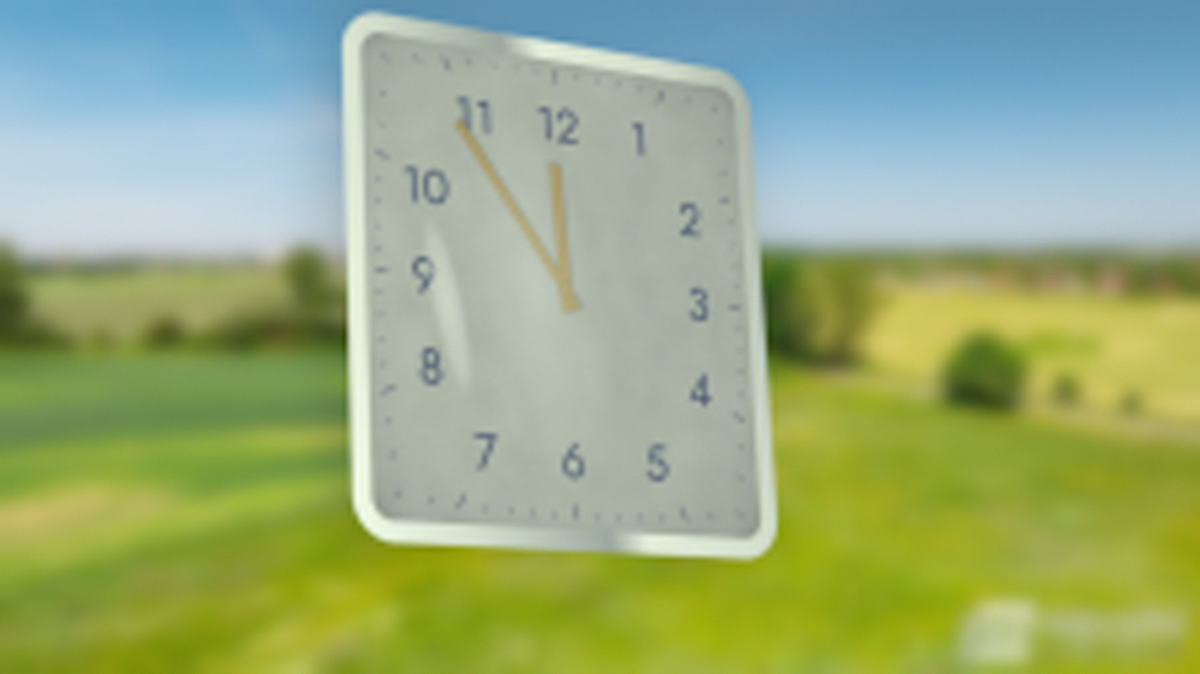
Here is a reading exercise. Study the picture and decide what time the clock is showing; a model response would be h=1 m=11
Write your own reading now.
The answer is h=11 m=54
